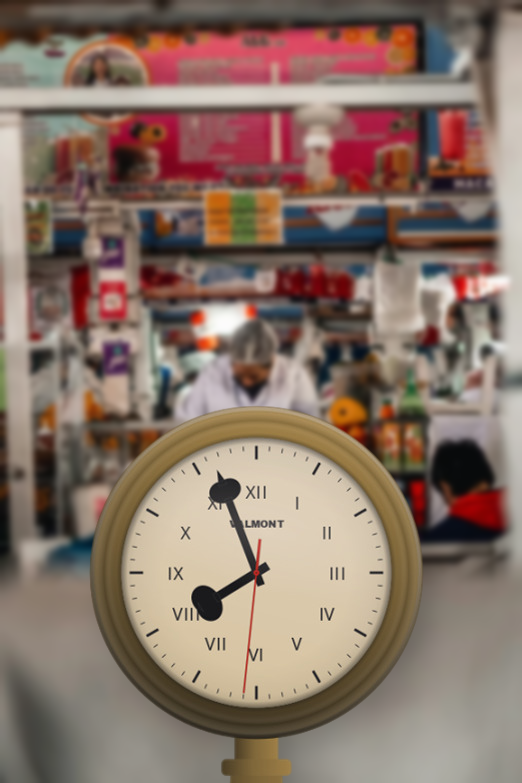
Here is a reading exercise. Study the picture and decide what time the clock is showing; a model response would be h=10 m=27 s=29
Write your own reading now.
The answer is h=7 m=56 s=31
